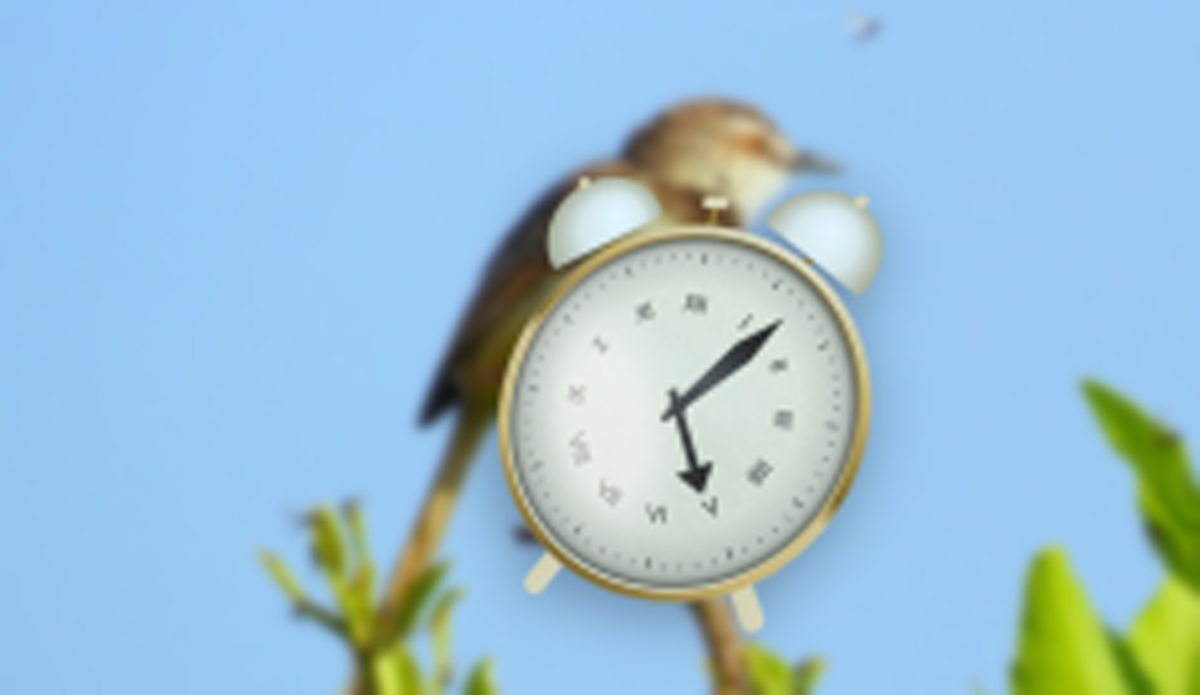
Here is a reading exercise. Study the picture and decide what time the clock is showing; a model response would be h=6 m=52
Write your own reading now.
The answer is h=5 m=7
